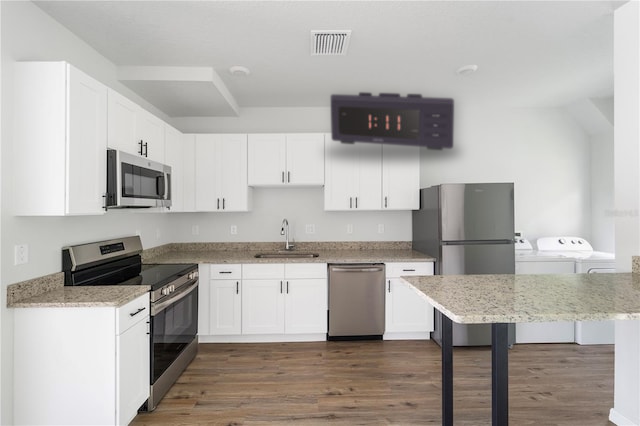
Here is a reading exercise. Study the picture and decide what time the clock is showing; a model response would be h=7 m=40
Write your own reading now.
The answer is h=1 m=11
